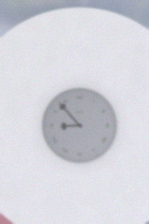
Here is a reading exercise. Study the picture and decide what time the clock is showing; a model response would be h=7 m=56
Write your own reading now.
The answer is h=8 m=53
